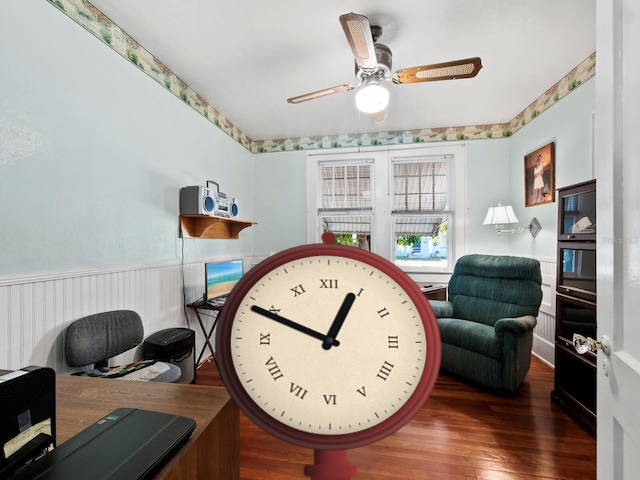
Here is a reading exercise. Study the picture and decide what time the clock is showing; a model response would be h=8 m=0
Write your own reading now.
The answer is h=12 m=49
